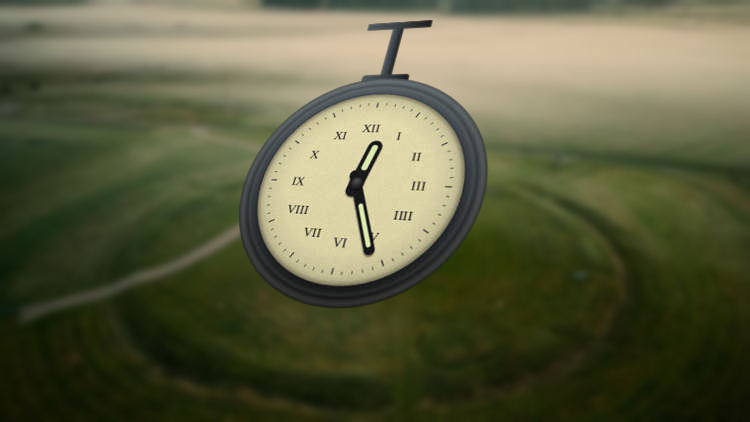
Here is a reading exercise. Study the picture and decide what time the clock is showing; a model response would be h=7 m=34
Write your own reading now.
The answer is h=12 m=26
